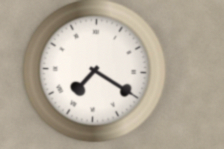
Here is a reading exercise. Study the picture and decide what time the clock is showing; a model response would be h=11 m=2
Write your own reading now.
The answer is h=7 m=20
